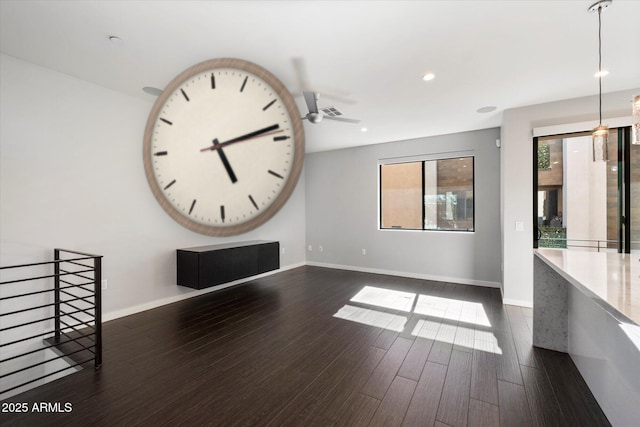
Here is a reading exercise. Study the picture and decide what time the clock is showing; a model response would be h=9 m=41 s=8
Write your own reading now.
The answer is h=5 m=13 s=14
